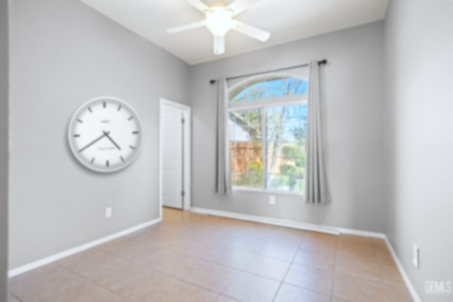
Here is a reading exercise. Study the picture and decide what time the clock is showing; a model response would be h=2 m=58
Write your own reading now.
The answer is h=4 m=40
